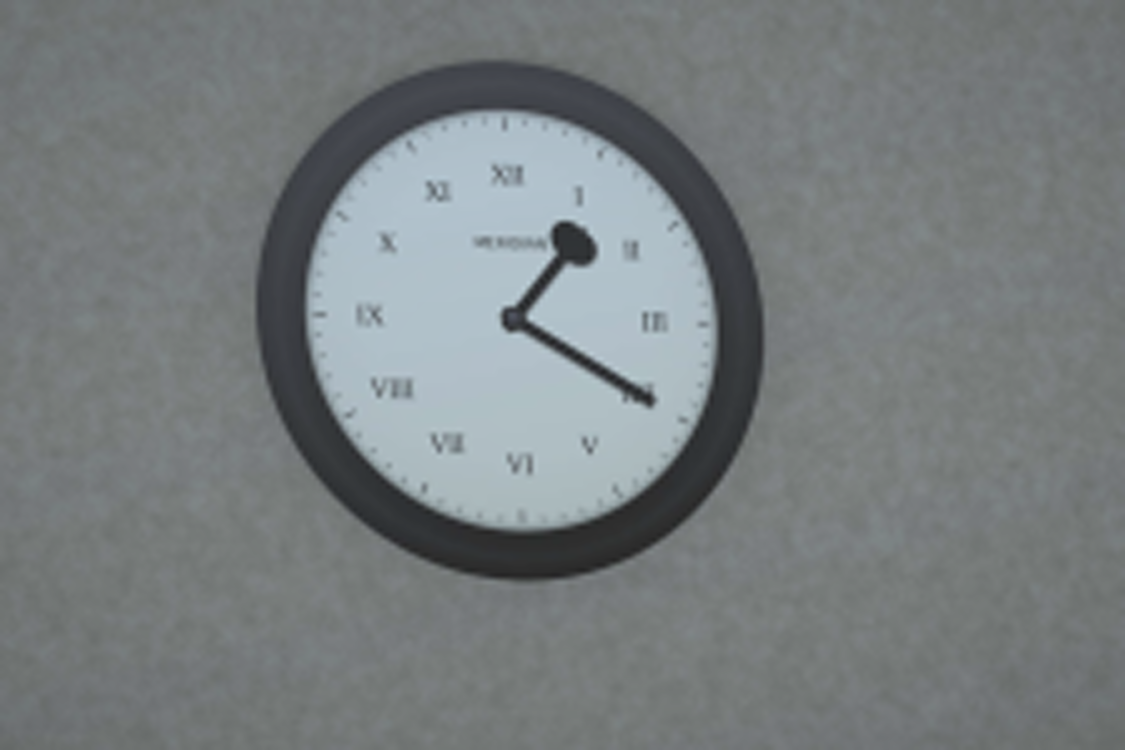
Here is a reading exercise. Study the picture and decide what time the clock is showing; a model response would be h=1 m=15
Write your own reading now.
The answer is h=1 m=20
